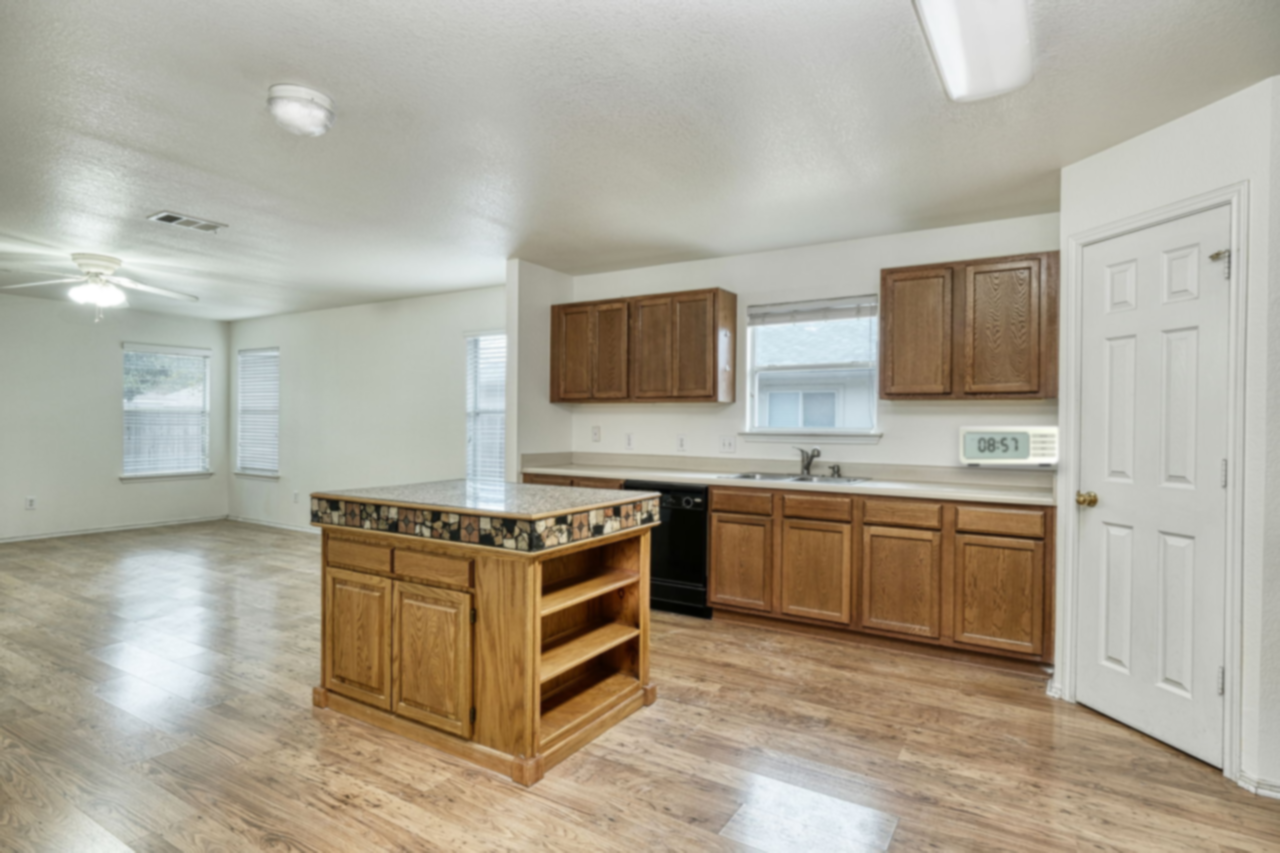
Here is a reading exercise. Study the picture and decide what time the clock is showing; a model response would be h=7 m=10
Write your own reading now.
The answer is h=8 m=57
